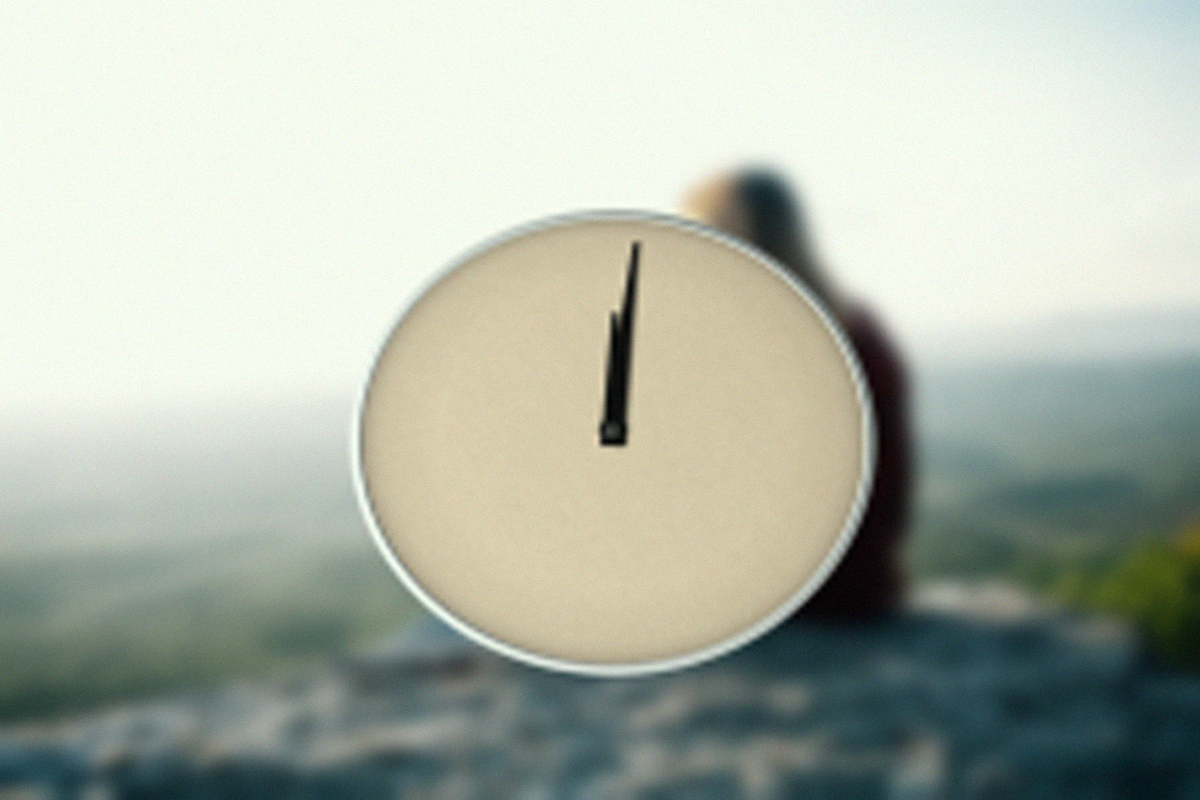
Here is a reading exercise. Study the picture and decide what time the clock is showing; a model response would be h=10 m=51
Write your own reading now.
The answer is h=12 m=1
